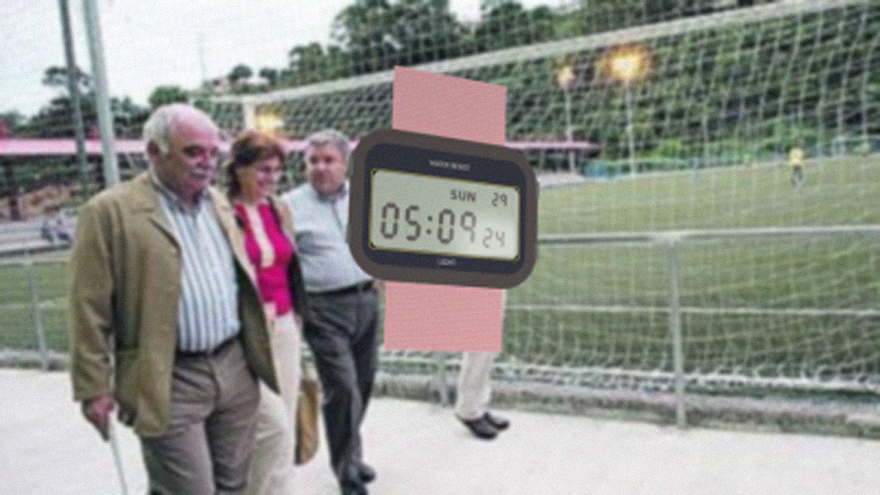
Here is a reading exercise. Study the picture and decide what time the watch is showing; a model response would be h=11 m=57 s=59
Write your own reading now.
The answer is h=5 m=9 s=24
